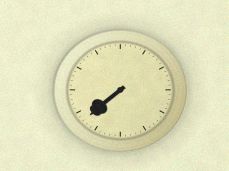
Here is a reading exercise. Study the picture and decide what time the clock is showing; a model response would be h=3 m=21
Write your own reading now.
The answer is h=7 m=38
